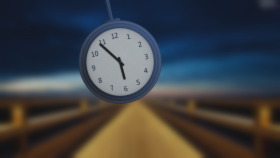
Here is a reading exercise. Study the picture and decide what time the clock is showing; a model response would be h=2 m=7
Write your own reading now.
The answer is h=5 m=54
